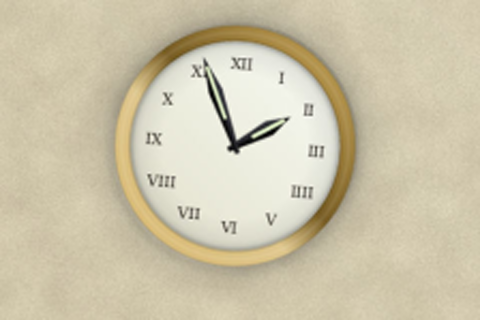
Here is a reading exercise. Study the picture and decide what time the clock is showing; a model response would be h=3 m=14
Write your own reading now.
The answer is h=1 m=56
